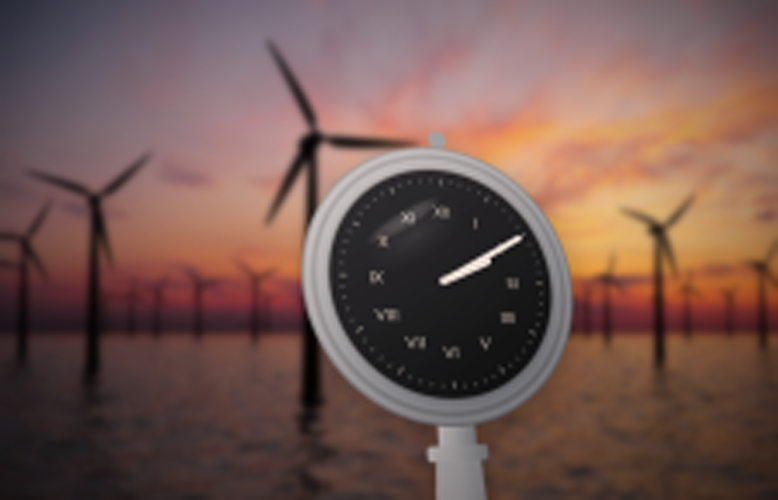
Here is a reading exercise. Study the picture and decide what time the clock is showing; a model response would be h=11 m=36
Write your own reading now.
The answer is h=2 m=10
